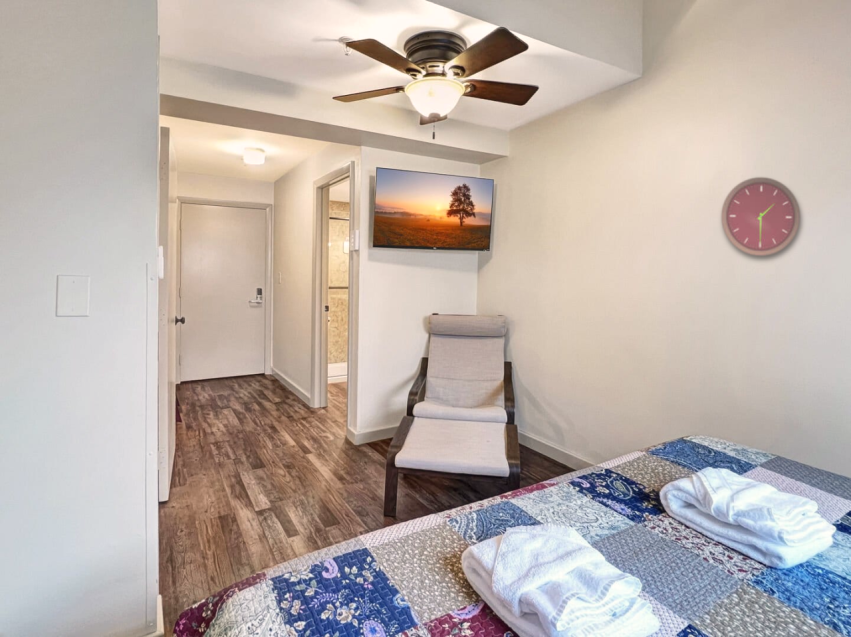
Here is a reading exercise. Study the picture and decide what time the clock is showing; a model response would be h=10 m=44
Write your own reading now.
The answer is h=1 m=30
